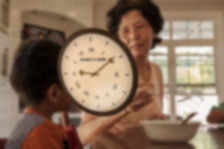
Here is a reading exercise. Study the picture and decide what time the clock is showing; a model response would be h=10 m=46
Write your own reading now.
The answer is h=9 m=9
